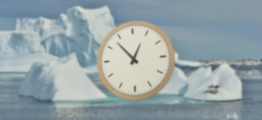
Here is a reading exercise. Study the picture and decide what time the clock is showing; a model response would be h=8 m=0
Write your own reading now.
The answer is h=12 m=53
